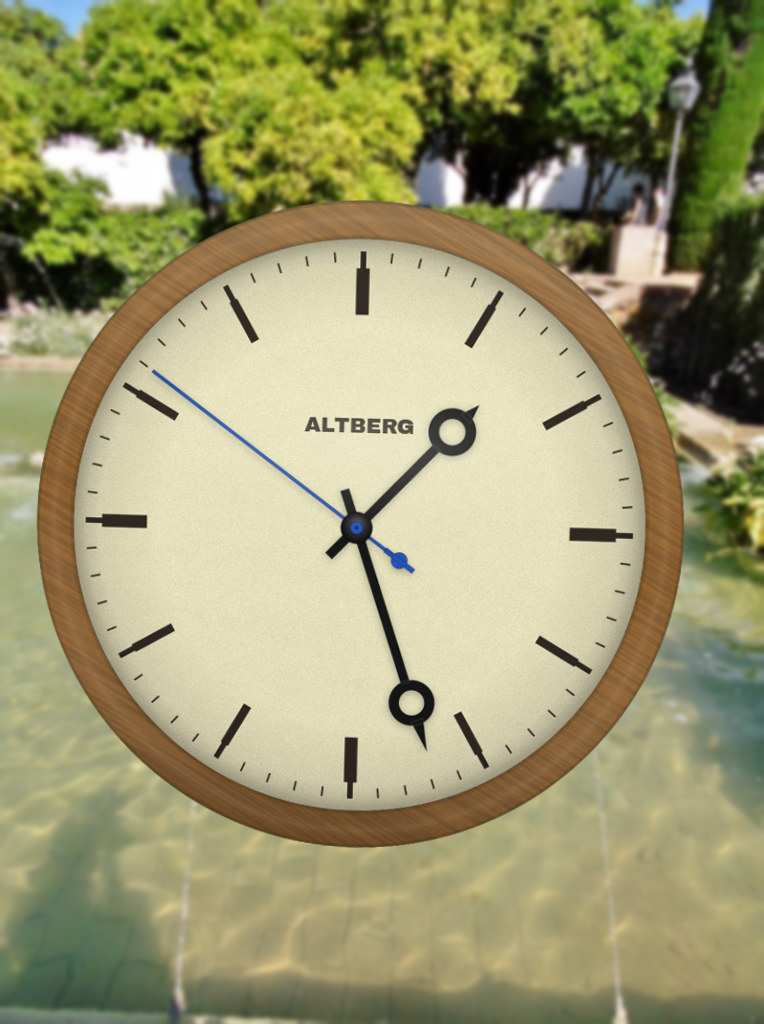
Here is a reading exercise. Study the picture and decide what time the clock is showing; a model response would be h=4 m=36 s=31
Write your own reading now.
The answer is h=1 m=26 s=51
